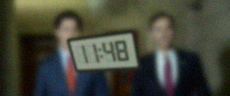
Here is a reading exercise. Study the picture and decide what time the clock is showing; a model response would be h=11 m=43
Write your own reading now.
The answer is h=11 m=48
